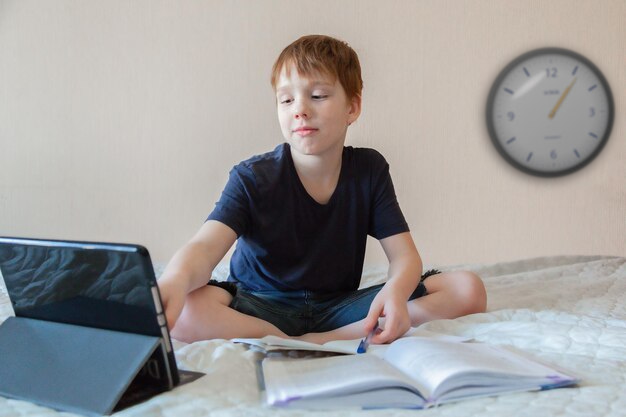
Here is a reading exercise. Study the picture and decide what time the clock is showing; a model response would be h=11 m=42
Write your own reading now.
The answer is h=1 m=6
